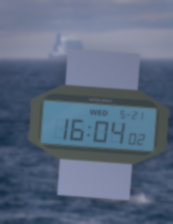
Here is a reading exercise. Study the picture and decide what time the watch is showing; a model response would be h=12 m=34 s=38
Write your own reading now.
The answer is h=16 m=4 s=2
